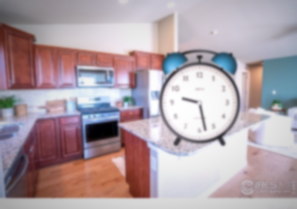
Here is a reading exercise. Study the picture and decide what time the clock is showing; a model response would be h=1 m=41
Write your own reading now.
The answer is h=9 m=28
